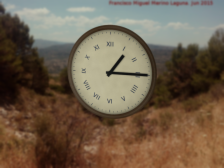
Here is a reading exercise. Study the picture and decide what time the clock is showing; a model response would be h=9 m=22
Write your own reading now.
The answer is h=1 m=15
